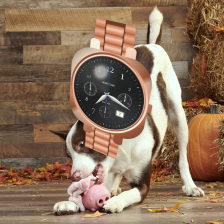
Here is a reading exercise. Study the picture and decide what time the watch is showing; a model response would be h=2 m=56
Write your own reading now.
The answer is h=7 m=18
